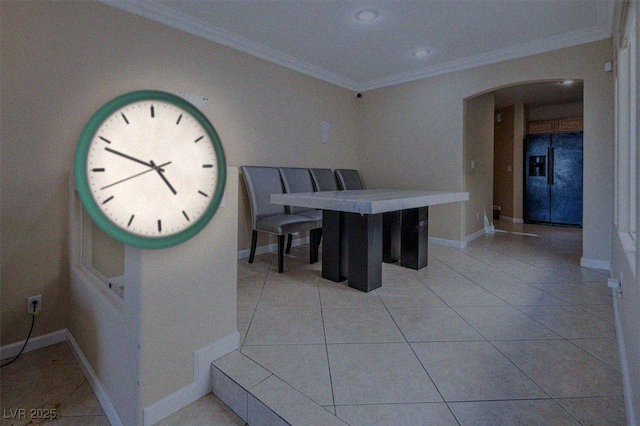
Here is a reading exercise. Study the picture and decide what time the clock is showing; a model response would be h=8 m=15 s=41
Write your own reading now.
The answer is h=4 m=48 s=42
